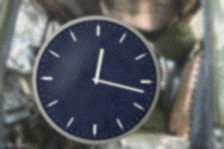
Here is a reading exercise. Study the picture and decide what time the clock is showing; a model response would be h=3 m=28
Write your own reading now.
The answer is h=12 m=17
